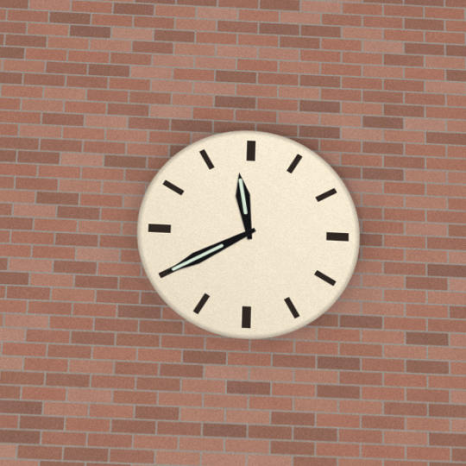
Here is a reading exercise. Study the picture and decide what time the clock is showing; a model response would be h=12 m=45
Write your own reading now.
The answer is h=11 m=40
